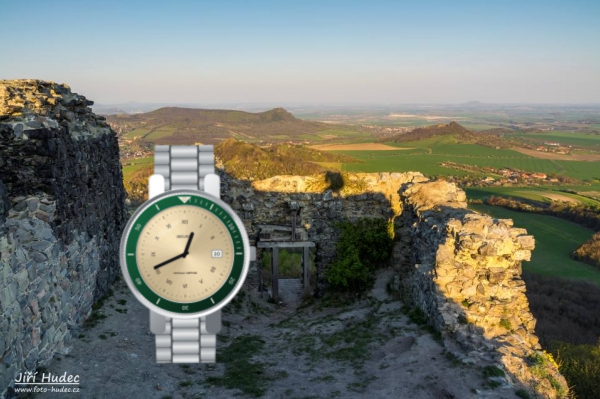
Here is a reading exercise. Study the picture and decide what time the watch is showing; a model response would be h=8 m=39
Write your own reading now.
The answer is h=12 m=41
